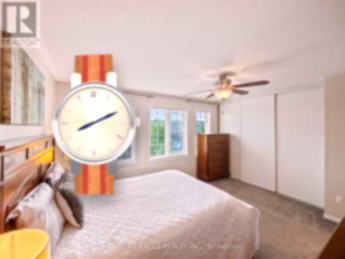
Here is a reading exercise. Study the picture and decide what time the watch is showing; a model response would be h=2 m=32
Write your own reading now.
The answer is h=8 m=11
